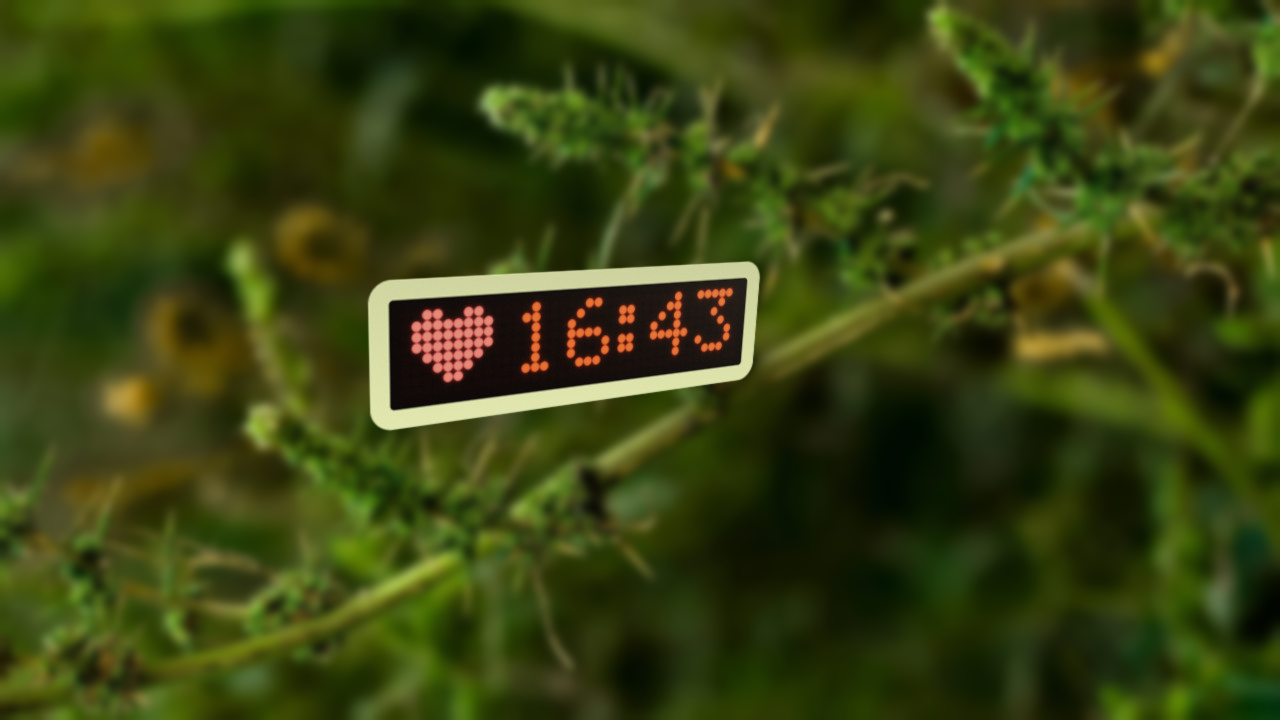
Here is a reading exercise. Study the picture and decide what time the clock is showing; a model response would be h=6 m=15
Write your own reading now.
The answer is h=16 m=43
